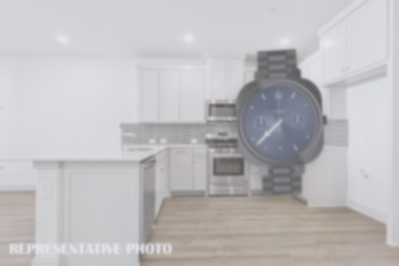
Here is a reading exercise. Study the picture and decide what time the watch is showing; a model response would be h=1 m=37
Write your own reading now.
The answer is h=7 m=38
